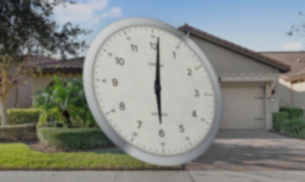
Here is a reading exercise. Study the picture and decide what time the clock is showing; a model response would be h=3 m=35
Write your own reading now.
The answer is h=6 m=1
